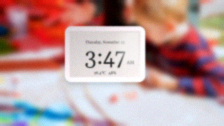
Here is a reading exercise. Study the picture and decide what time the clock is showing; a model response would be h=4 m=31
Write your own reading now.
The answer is h=3 m=47
